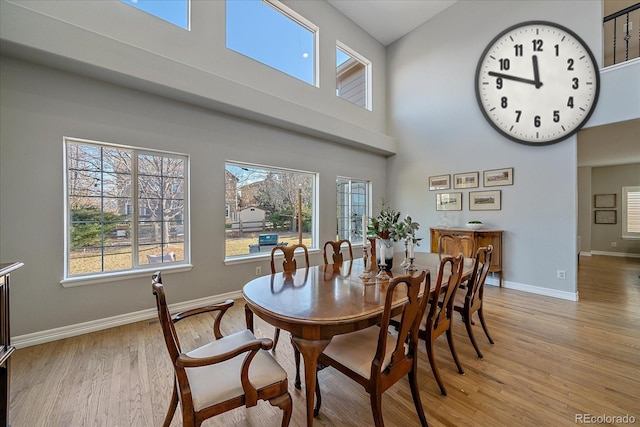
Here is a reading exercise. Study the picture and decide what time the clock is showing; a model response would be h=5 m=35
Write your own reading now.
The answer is h=11 m=47
